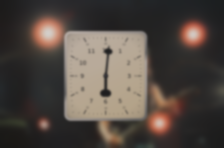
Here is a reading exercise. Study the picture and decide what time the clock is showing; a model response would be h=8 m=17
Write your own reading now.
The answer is h=6 m=1
